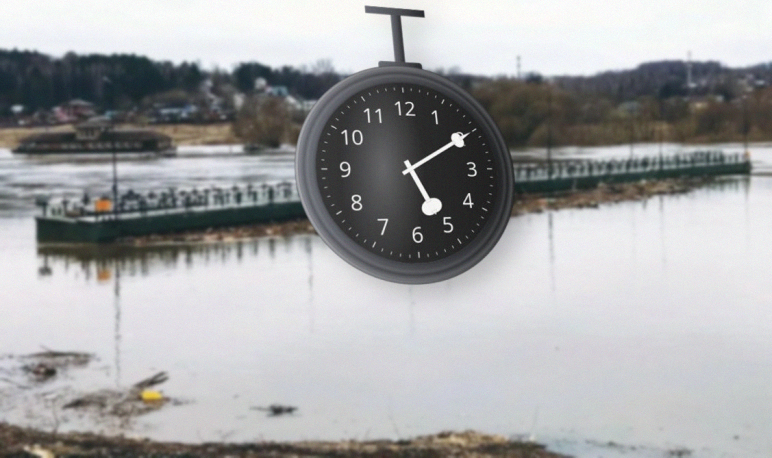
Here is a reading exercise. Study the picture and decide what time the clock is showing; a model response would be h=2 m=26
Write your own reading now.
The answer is h=5 m=10
